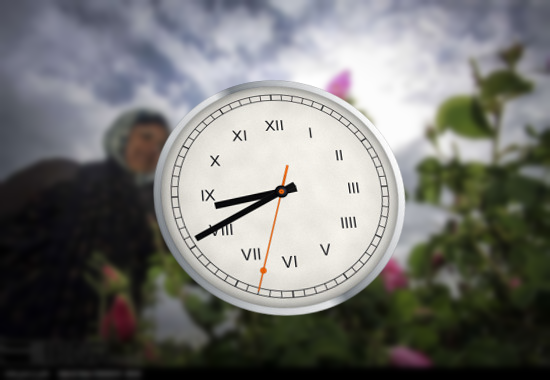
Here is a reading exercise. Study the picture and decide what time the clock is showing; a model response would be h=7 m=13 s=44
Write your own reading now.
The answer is h=8 m=40 s=33
